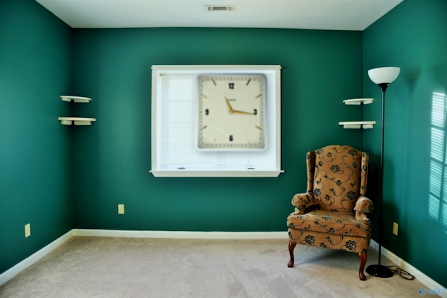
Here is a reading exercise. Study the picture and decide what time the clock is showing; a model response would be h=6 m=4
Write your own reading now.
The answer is h=11 m=16
